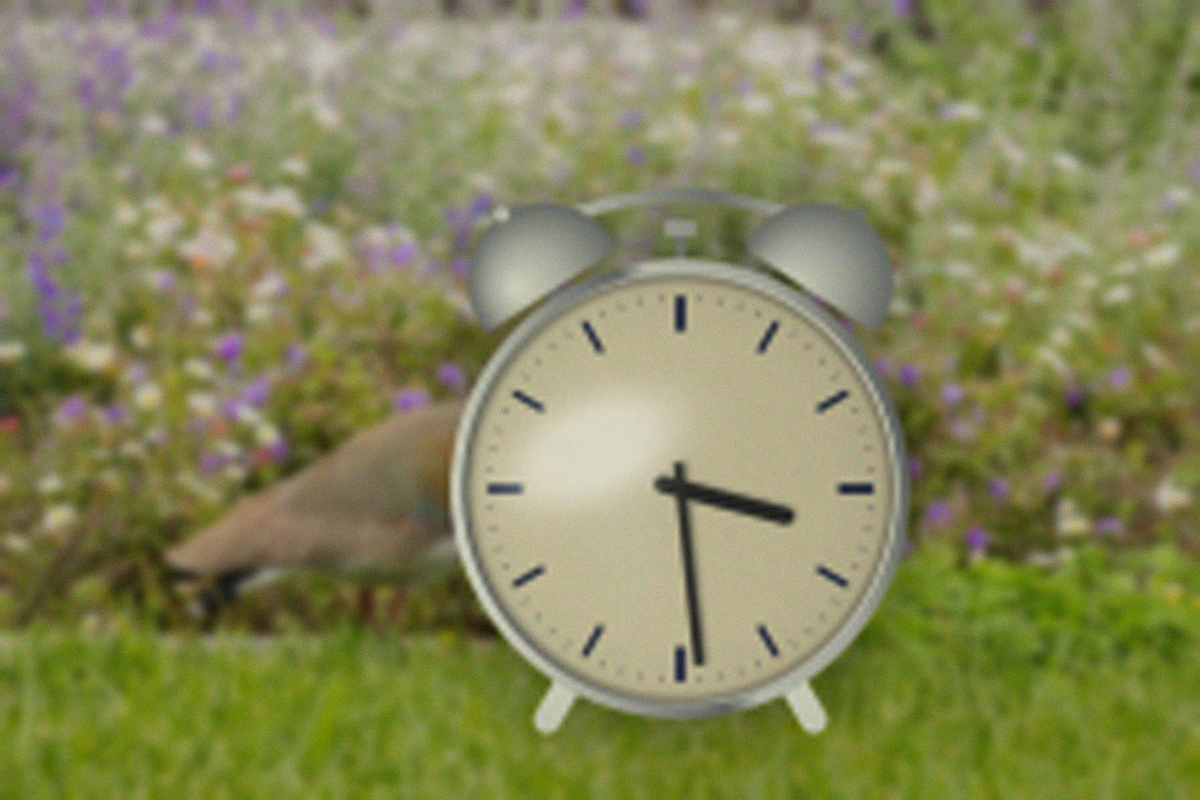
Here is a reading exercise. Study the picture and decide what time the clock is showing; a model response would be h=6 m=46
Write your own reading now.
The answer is h=3 m=29
